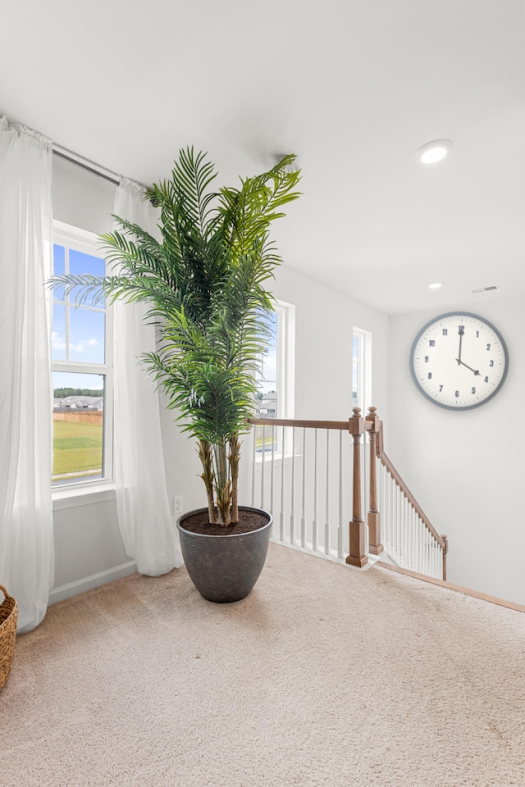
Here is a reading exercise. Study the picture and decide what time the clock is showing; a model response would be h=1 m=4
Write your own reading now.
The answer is h=4 m=0
